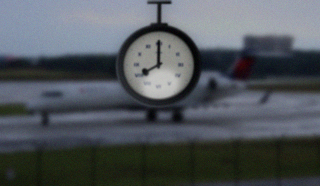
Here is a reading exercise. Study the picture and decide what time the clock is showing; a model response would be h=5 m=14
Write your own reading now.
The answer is h=8 m=0
